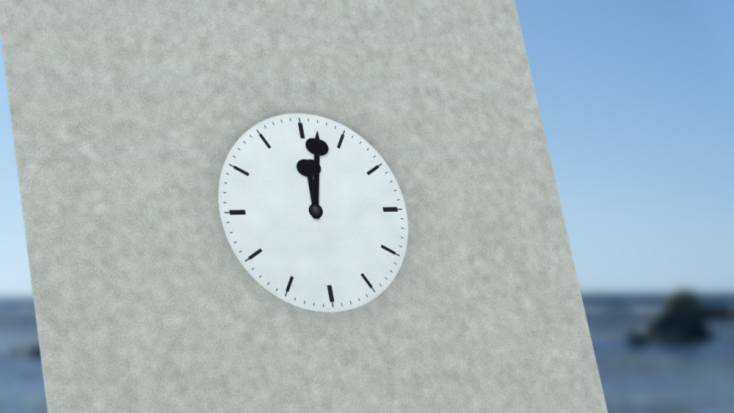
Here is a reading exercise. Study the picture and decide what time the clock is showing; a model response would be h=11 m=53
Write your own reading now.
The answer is h=12 m=2
